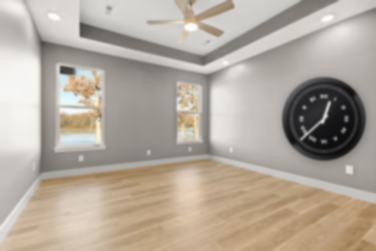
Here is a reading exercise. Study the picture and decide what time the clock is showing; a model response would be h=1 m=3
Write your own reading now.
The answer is h=12 m=38
